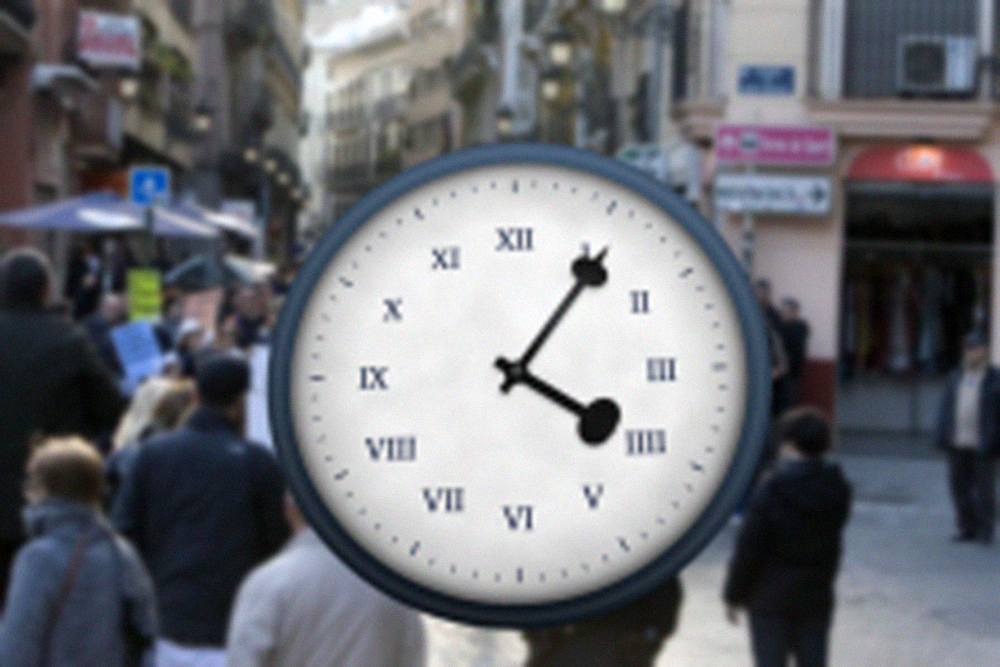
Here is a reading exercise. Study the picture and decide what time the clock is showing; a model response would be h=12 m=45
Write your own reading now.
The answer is h=4 m=6
